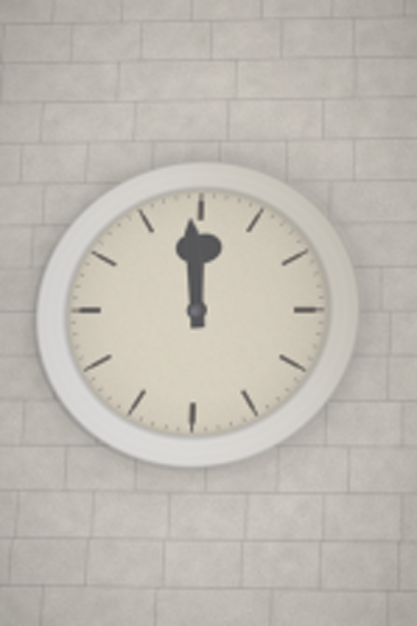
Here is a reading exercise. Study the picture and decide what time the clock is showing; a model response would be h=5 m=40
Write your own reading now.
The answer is h=11 m=59
